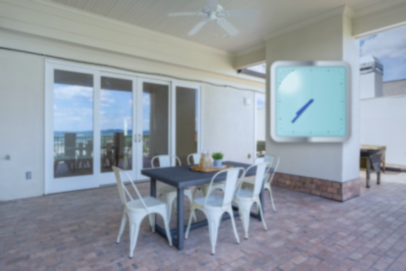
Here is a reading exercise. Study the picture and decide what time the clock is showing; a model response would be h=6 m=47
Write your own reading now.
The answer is h=7 m=37
